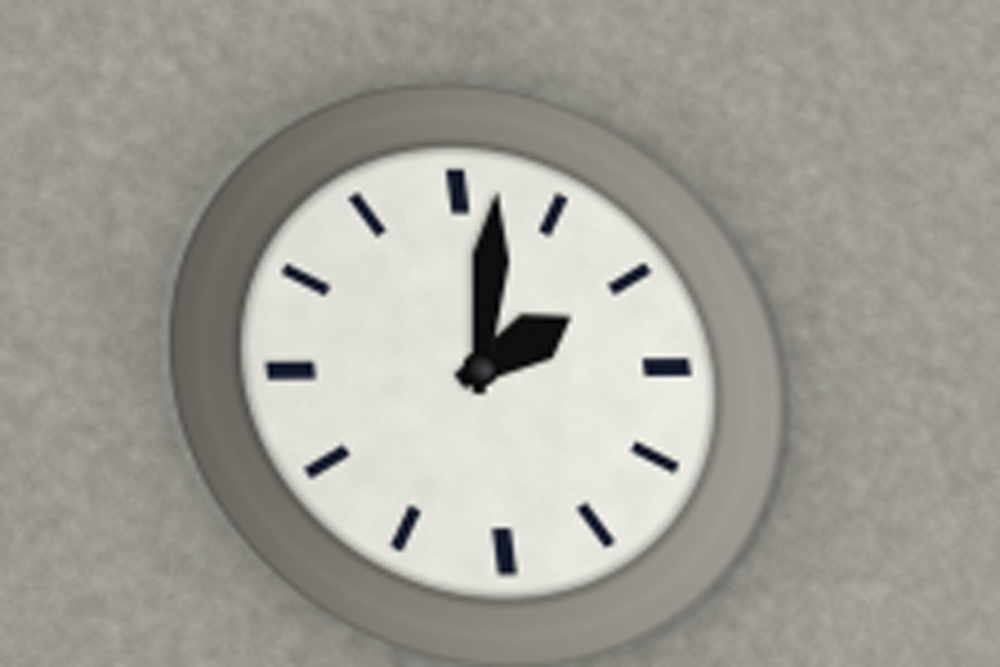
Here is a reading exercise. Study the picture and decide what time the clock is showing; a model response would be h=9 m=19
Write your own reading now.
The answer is h=2 m=2
